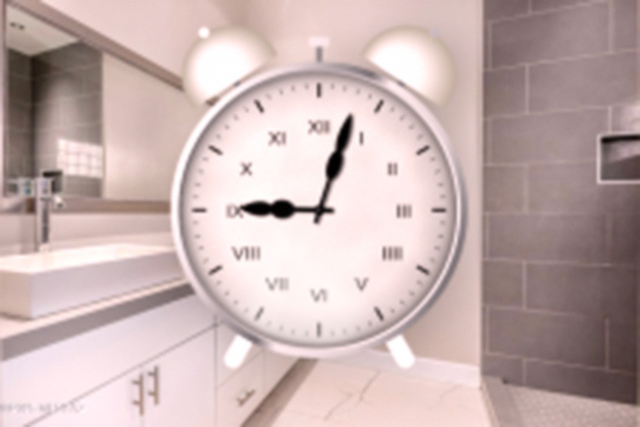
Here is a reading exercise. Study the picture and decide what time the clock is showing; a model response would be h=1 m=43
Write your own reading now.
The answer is h=9 m=3
